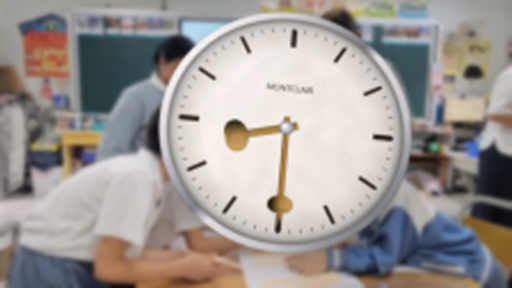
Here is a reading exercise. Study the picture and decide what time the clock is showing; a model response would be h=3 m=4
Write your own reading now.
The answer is h=8 m=30
